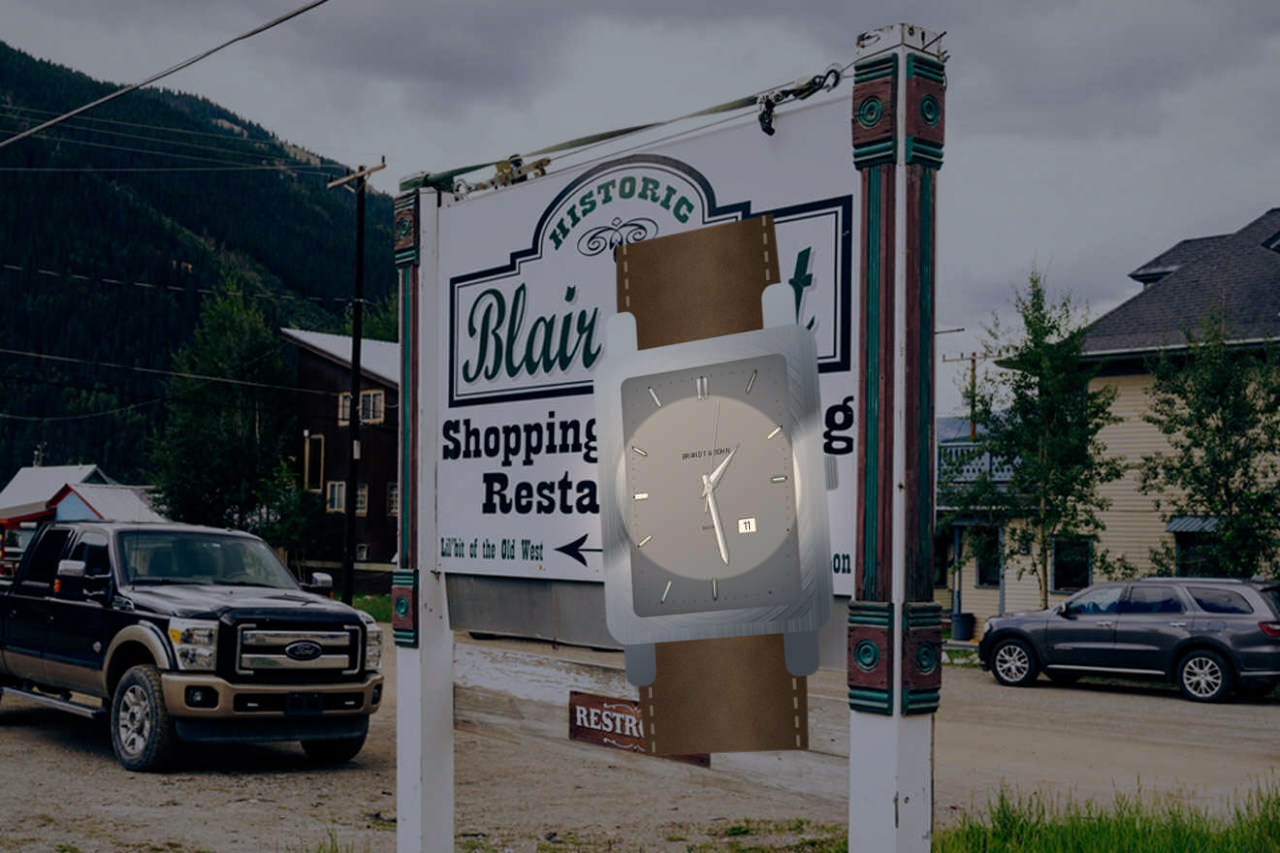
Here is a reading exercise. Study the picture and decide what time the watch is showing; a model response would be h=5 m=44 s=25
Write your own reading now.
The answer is h=1 m=28 s=2
